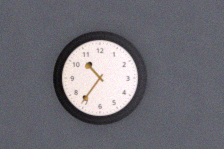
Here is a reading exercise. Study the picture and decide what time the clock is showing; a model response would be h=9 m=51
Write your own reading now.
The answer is h=10 m=36
